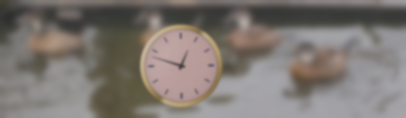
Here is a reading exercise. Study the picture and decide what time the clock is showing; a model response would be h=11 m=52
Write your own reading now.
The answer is h=12 m=48
